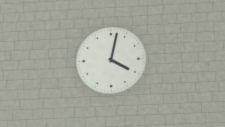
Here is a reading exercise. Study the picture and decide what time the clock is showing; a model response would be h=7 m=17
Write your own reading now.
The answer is h=4 m=2
